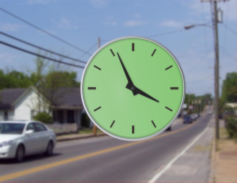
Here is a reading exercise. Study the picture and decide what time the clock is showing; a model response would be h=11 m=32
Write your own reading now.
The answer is h=3 m=56
